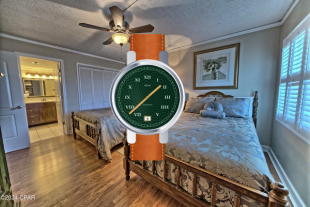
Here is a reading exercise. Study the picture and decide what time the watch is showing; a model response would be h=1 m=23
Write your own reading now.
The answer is h=1 m=38
